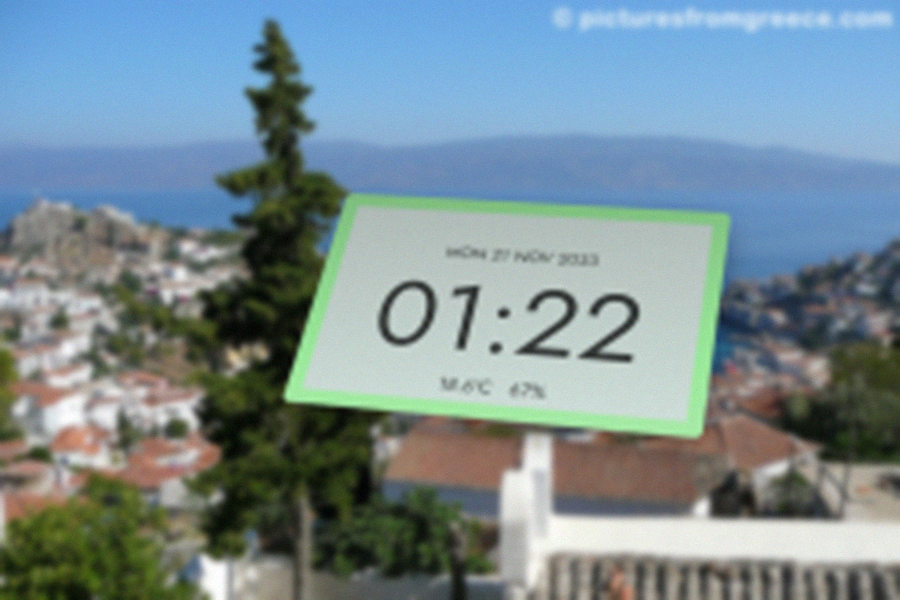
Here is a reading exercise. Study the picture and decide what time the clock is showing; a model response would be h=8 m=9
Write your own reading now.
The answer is h=1 m=22
